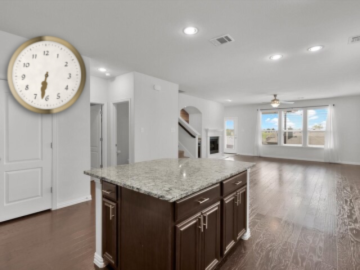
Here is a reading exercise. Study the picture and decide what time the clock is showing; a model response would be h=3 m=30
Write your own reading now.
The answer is h=6 m=32
